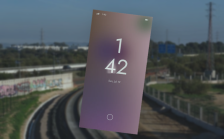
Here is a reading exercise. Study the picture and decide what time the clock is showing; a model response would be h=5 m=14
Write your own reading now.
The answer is h=1 m=42
